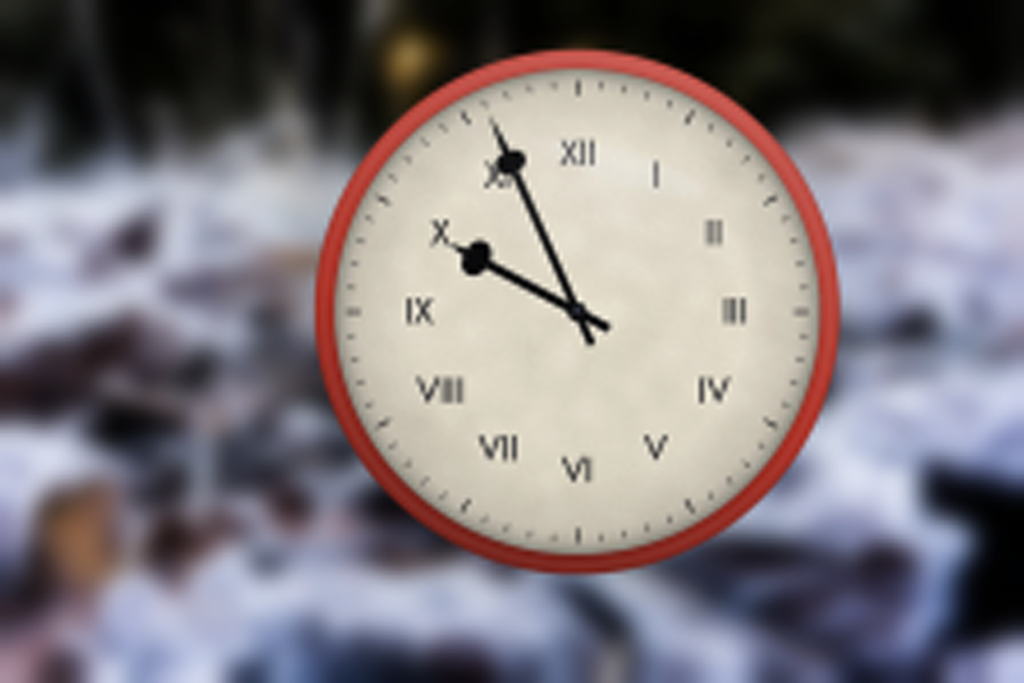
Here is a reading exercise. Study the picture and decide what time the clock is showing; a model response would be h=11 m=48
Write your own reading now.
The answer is h=9 m=56
